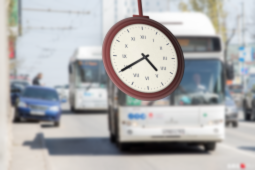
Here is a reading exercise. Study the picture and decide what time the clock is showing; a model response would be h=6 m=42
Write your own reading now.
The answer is h=4 m=40
